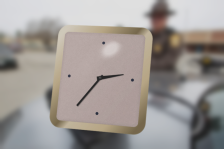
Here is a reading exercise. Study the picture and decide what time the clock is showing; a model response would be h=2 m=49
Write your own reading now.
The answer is h=2 m=36
